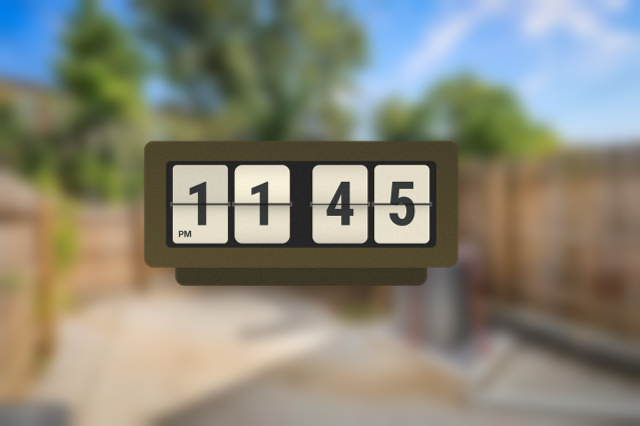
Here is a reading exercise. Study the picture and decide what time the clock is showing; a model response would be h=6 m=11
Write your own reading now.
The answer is h=11 m=45
